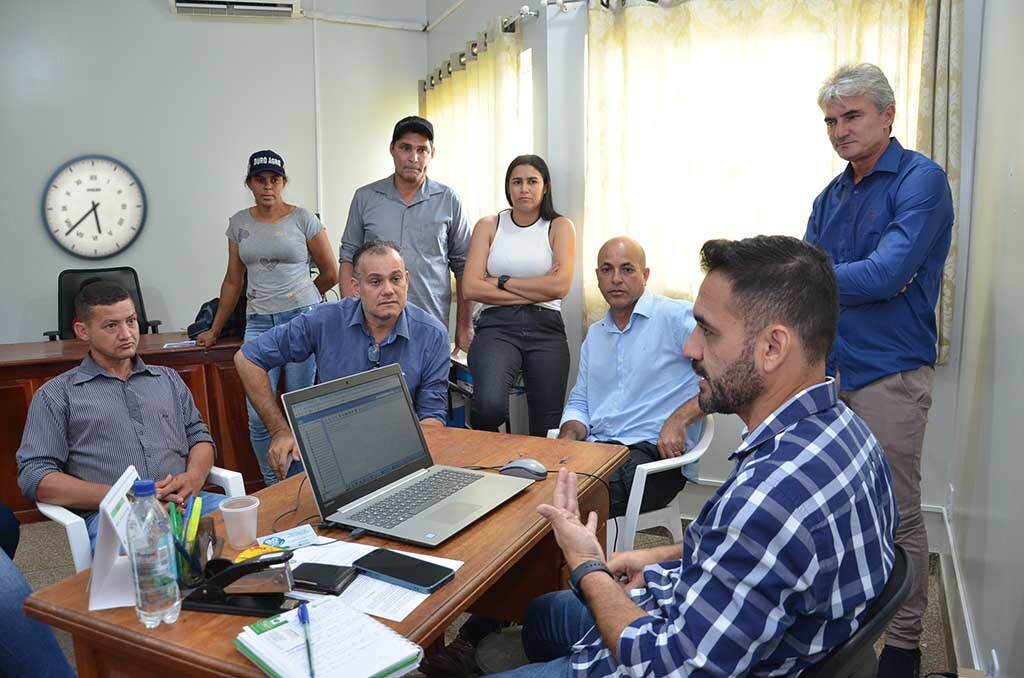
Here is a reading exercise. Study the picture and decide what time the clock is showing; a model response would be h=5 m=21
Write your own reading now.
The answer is h=5 m=38
